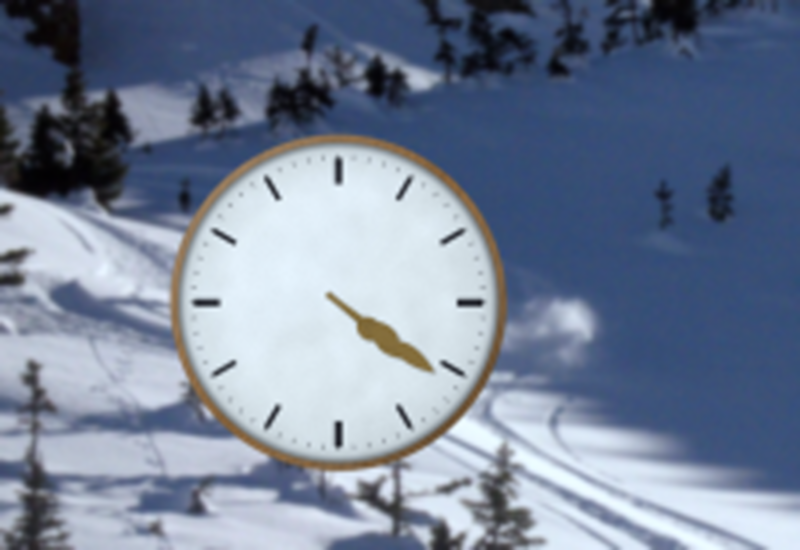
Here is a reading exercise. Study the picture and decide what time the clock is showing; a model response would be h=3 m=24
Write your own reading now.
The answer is h=4 m=21
